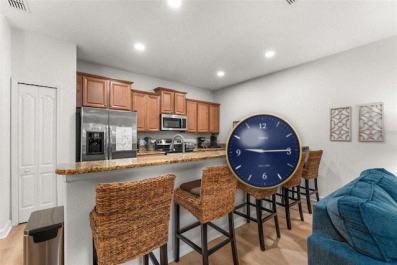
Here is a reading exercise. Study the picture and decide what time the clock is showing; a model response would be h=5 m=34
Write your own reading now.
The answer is h=9 m=15
